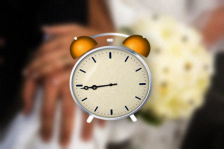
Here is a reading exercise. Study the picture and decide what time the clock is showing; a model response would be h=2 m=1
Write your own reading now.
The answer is h=8 m=44
